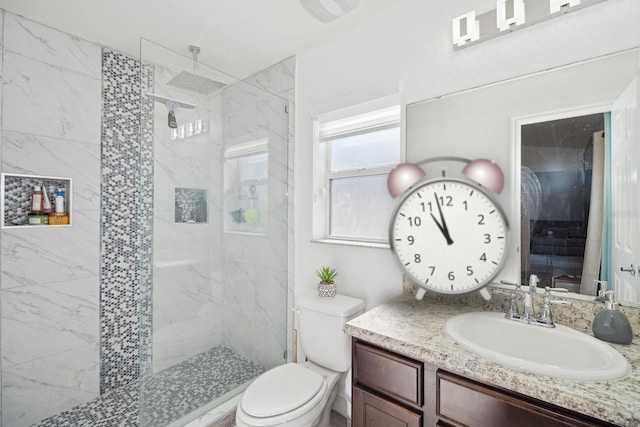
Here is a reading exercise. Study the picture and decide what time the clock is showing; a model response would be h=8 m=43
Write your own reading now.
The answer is h=10 m=58
